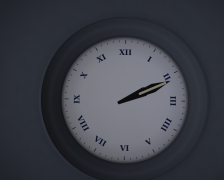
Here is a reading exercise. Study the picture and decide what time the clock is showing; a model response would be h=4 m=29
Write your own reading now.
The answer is h=2 m=11
